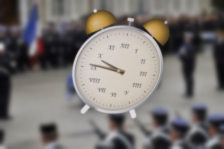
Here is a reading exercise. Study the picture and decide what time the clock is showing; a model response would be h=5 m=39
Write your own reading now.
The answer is h=9 m=46
